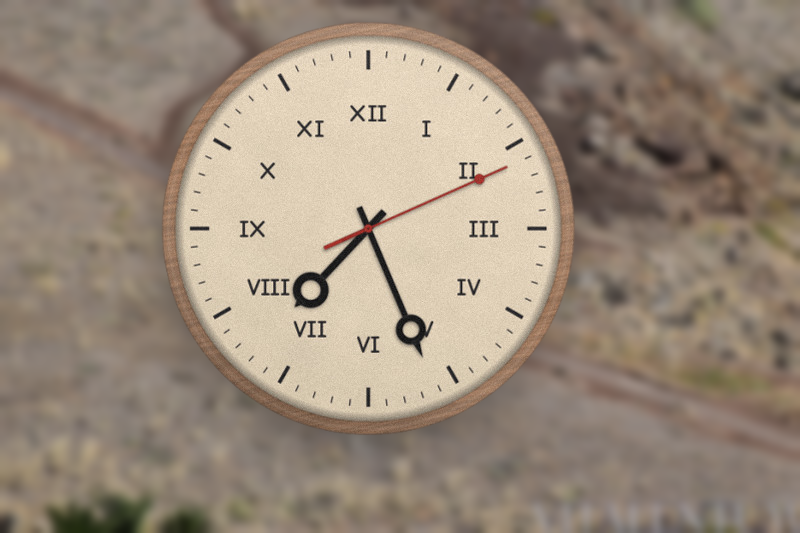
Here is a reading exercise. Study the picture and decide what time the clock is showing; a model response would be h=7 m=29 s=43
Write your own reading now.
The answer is h=7 m=26 s=11
